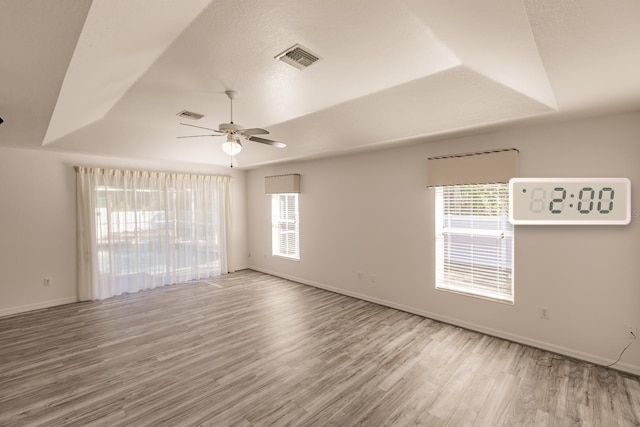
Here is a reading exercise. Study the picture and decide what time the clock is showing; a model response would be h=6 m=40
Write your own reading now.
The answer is h=2 m=0
